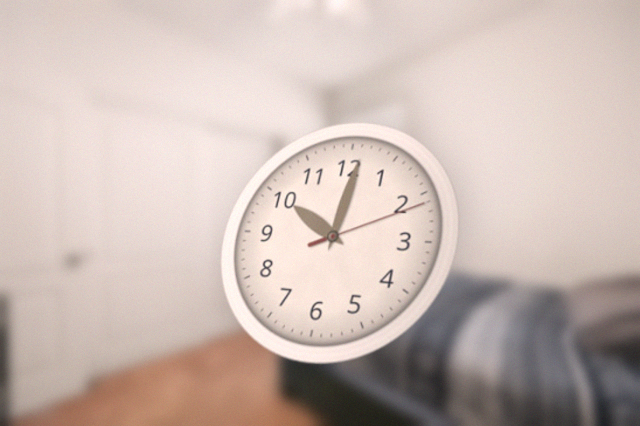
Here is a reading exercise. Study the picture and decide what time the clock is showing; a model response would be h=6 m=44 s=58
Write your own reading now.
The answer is h=10 m=1 s=11
